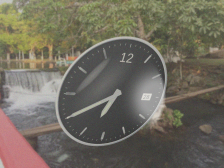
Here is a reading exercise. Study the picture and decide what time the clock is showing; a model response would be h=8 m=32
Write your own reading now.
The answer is h=6 m=40
